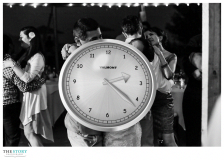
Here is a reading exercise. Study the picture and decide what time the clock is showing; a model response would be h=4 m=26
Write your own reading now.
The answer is h=2 m=22
